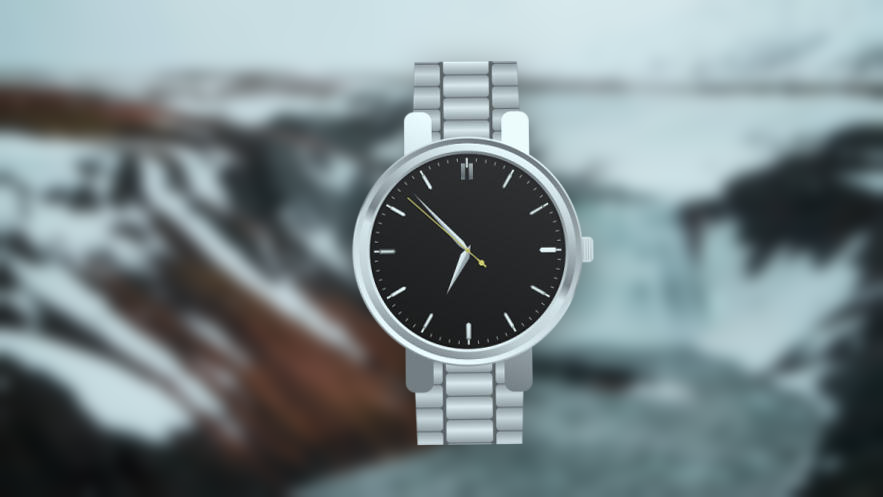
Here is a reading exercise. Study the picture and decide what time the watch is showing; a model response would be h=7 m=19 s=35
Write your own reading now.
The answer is h=6 m=52 s=52
